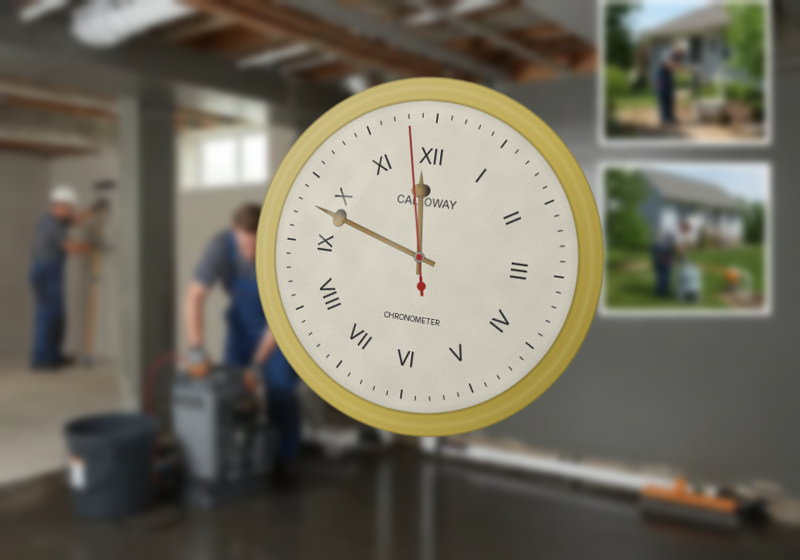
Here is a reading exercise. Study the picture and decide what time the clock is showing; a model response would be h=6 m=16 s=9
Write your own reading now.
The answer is h=11 m=47 s=58
